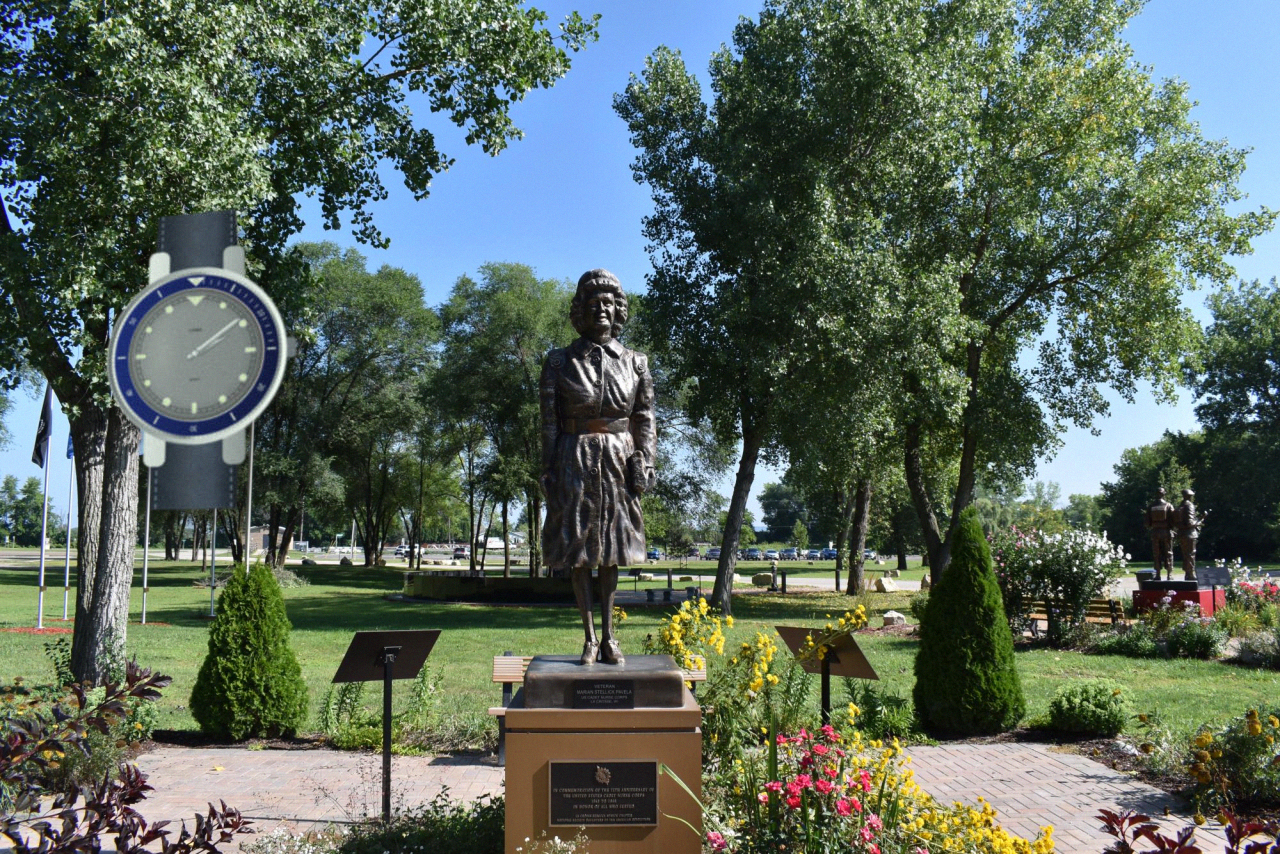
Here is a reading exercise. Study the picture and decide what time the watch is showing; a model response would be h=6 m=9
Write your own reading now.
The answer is h=2 m=9
